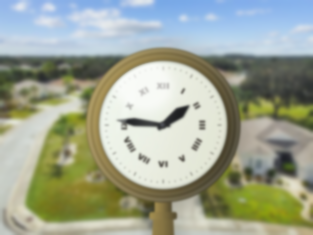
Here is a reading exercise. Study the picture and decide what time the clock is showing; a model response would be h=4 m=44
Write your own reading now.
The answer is h=1 m=46
